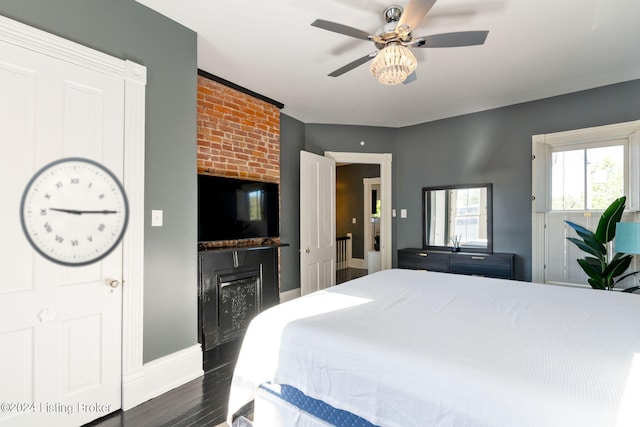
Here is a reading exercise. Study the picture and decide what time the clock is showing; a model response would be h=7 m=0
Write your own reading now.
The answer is h=9 m=15
